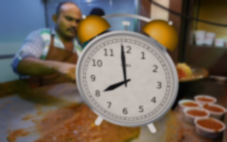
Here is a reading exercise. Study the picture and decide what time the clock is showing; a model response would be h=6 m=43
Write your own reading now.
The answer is h=7 m=59
